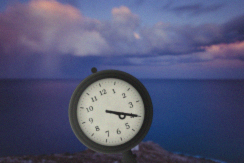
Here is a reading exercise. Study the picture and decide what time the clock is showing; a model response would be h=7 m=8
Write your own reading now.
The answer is h=4 m=20
